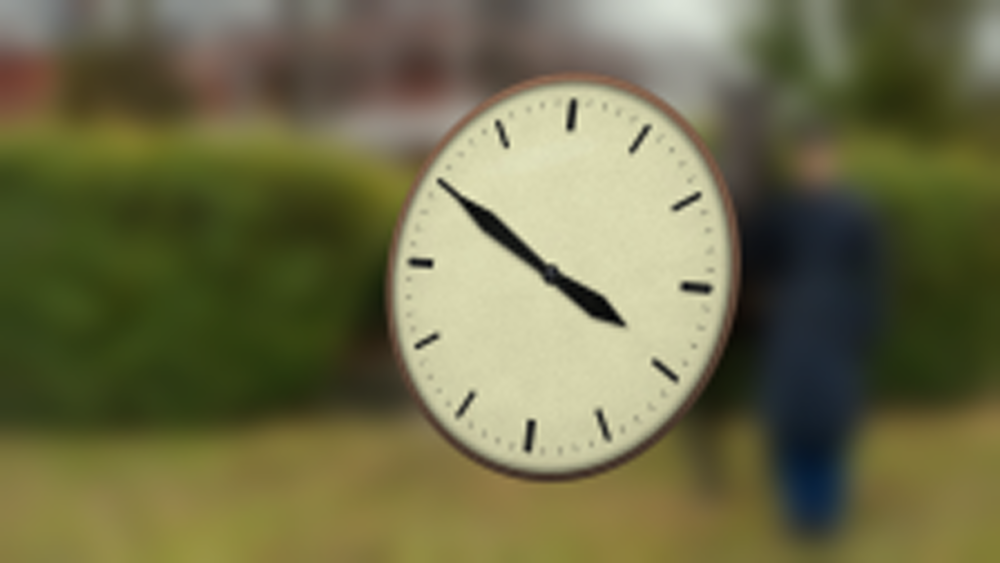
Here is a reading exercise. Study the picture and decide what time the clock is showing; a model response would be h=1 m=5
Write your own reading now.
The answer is h=3 m=50
